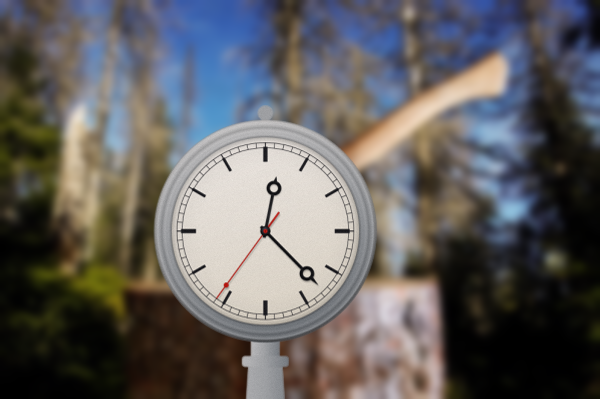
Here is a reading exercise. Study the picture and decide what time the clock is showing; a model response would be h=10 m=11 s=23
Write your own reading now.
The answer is h=12 m=22 s=36
